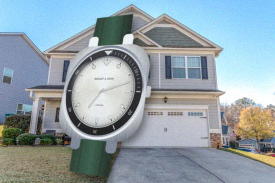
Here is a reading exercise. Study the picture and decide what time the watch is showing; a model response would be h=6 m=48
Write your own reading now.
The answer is h=7 m=12
